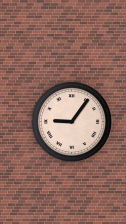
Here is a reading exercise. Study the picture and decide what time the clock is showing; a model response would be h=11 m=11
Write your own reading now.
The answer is h=9 m=6
